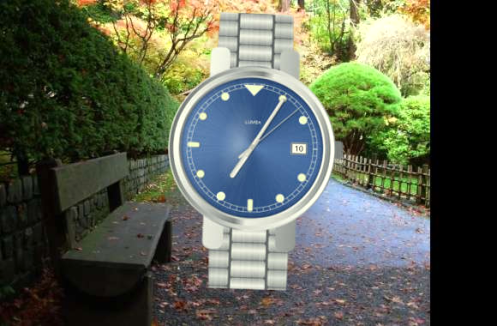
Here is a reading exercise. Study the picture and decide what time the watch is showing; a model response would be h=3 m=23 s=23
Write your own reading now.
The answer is h=7 m=5 s=8
